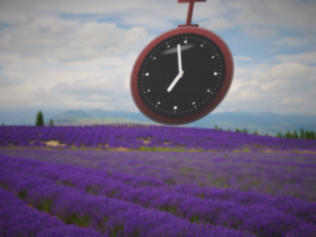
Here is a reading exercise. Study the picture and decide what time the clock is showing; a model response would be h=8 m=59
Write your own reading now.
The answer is h=6 m=58
